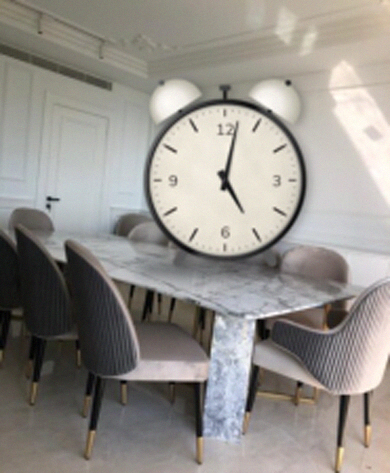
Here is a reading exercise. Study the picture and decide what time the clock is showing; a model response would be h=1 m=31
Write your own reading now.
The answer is h=5 m=2
